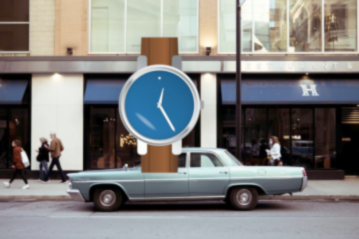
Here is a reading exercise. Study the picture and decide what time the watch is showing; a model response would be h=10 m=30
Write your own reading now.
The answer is h=12 m=25
